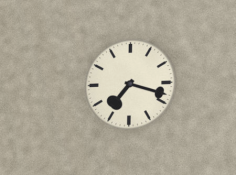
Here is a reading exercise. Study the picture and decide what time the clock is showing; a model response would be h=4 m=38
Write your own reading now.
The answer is h=7 m=18
